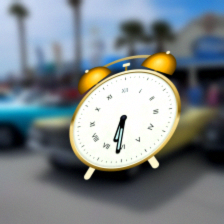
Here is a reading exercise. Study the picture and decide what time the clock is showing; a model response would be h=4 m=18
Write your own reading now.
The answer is h=6 m=31
